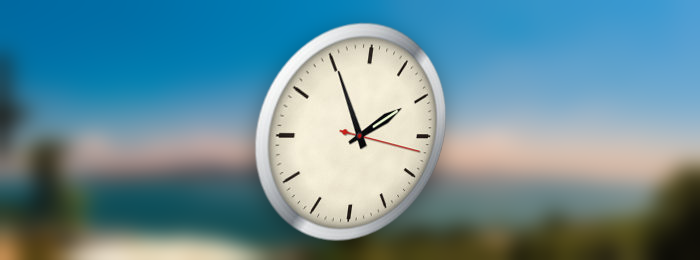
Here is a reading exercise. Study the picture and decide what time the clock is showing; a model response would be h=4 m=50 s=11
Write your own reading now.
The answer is h=1 m=55 s=17
